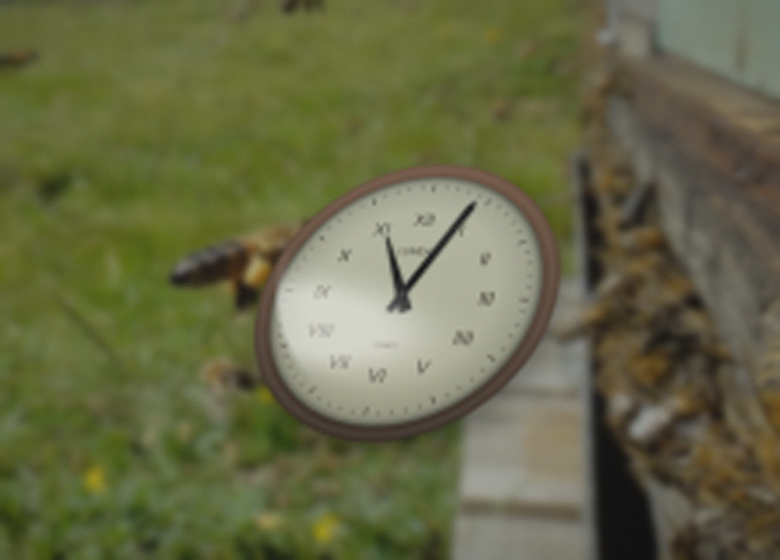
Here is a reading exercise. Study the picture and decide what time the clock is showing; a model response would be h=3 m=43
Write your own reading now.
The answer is h=11 m=4
